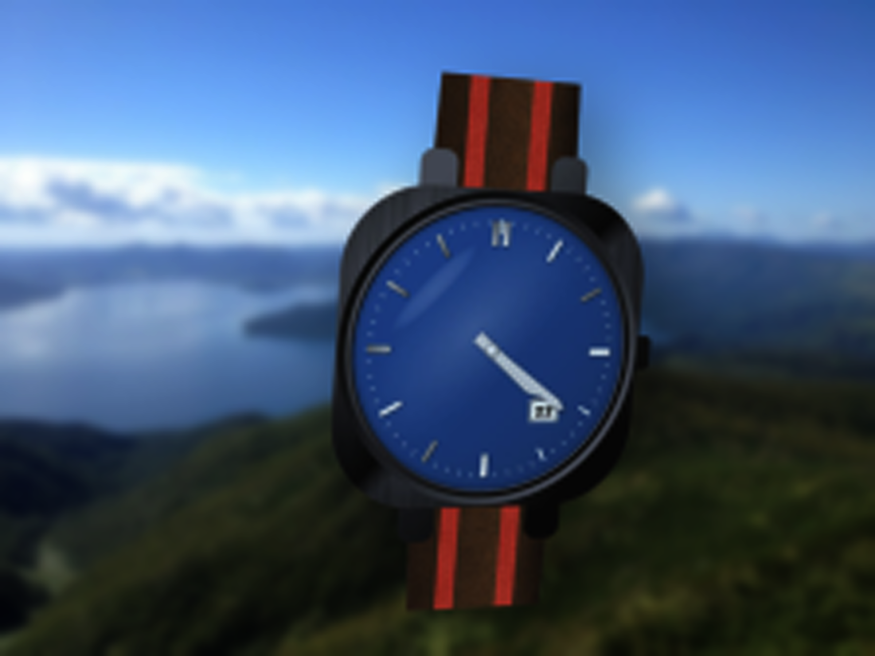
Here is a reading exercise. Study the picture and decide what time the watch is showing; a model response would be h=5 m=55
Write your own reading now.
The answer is h=4 m=21
